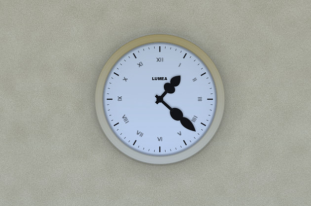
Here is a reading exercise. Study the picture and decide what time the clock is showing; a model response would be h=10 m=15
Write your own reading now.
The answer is h=1 m=22
